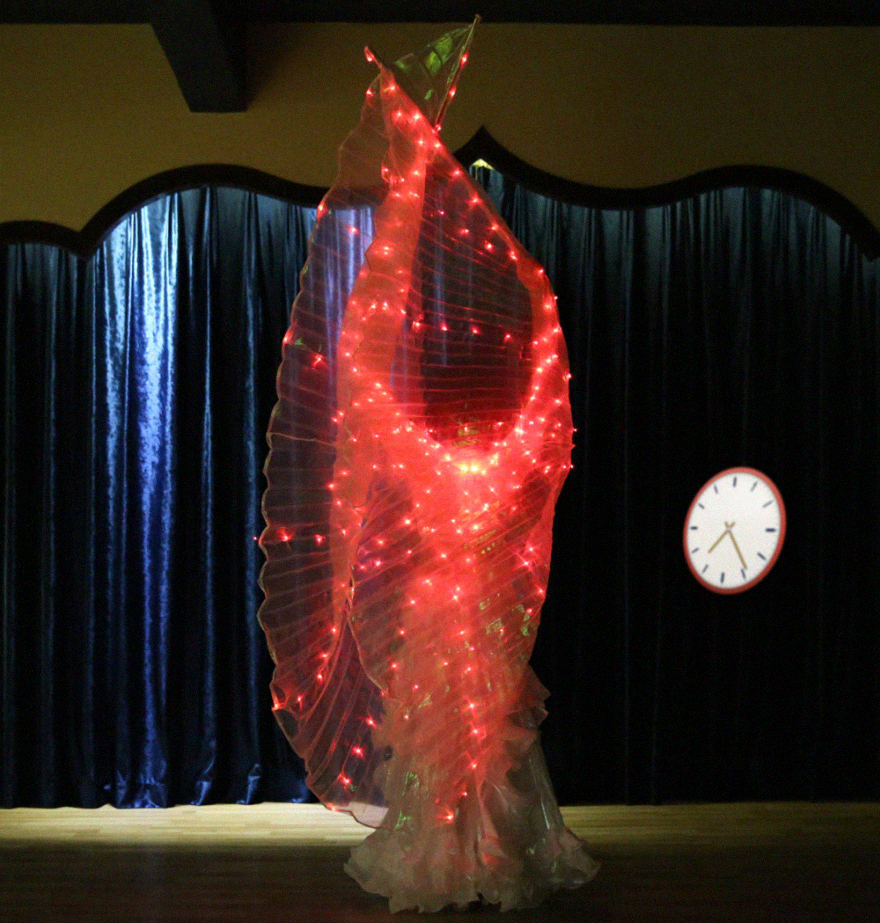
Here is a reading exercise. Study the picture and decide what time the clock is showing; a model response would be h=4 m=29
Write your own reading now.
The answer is h=7 m=24
